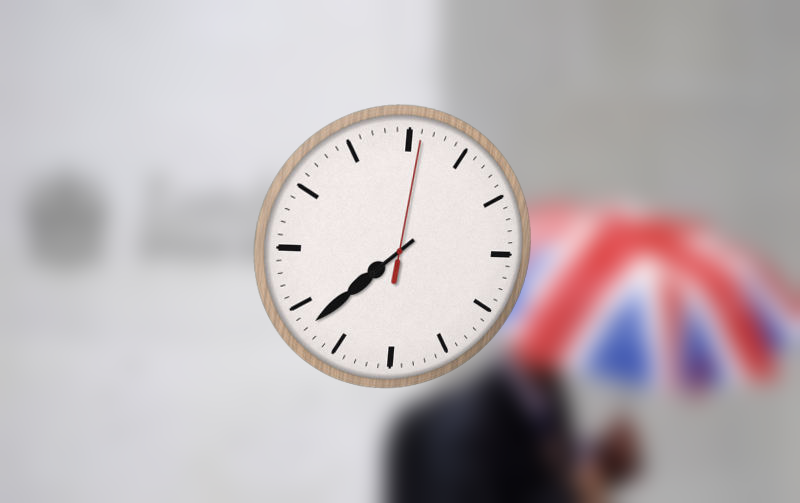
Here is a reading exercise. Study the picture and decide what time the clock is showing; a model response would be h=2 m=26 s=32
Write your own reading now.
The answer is h=7 m=38 s=1
